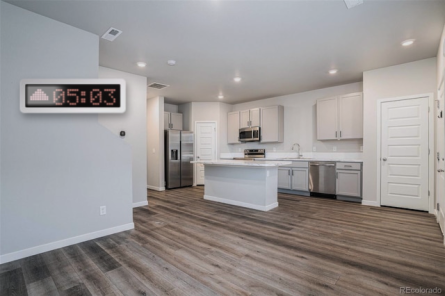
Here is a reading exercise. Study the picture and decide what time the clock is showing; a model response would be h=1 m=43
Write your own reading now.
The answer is h=5 m=3
